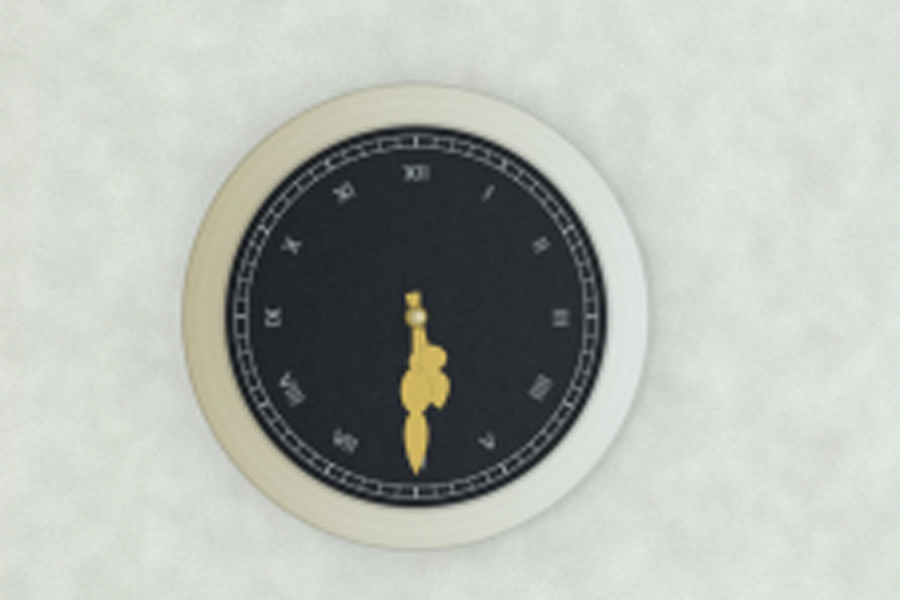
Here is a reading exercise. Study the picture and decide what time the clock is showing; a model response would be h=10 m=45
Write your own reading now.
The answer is h=5 m=30
